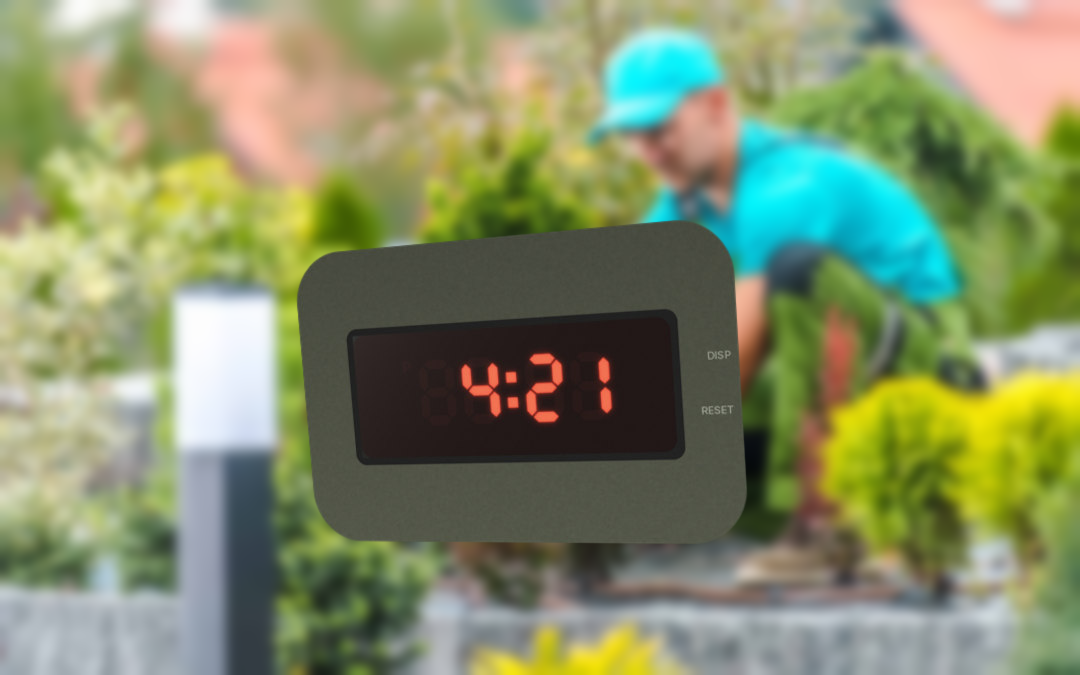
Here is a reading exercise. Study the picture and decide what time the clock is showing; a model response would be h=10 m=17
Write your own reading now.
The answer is h=4 m=21
